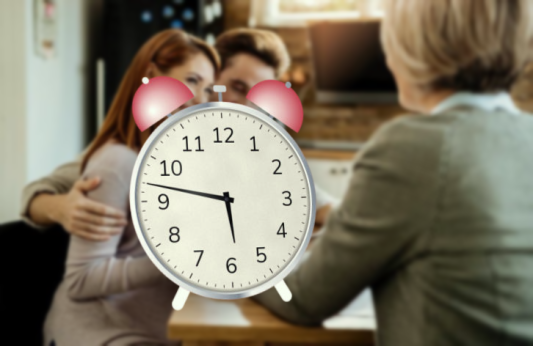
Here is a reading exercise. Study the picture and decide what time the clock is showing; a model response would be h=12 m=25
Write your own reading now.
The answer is h=5 m=47
